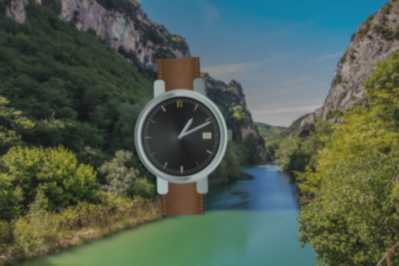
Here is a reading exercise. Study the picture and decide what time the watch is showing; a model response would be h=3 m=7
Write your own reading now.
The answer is h=1 m=11
